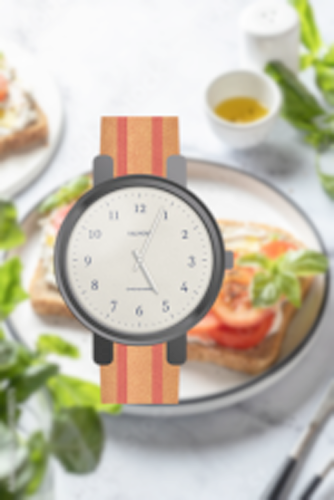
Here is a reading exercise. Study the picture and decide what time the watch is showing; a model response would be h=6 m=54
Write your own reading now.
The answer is h=5 m=4
